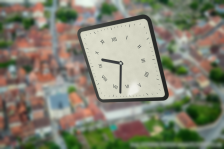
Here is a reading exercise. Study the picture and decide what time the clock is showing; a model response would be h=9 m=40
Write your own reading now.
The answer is h=9 m=33
